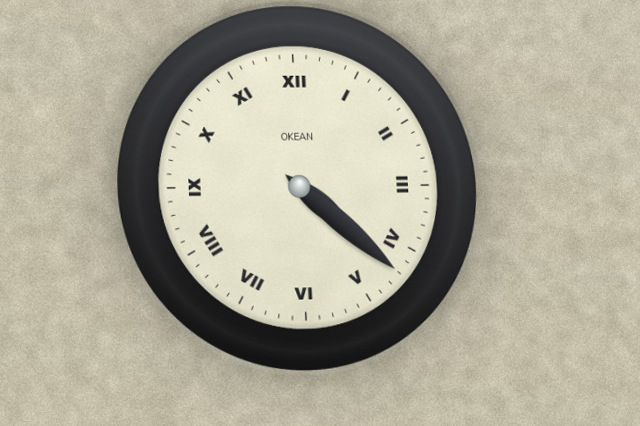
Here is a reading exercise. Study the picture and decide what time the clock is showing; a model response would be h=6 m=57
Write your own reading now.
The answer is h=4 m=22
